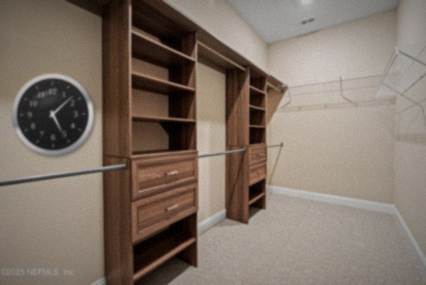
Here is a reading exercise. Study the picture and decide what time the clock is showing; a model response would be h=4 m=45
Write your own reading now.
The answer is h=5 m=8
